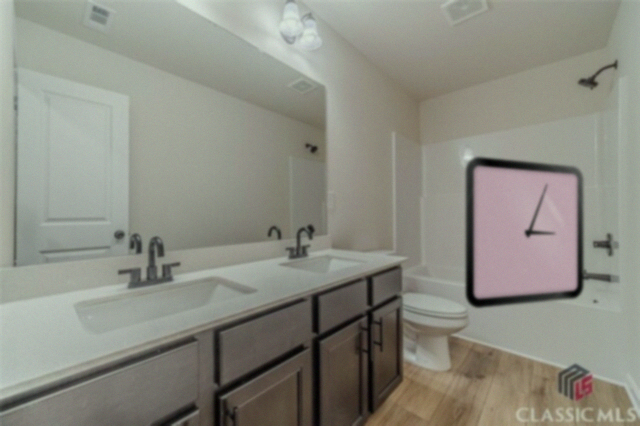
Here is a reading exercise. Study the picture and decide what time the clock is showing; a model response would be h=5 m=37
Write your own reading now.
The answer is h=3 m=4
